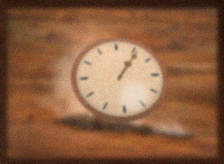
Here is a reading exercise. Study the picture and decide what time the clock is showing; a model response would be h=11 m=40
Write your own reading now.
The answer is h=1 m=6
